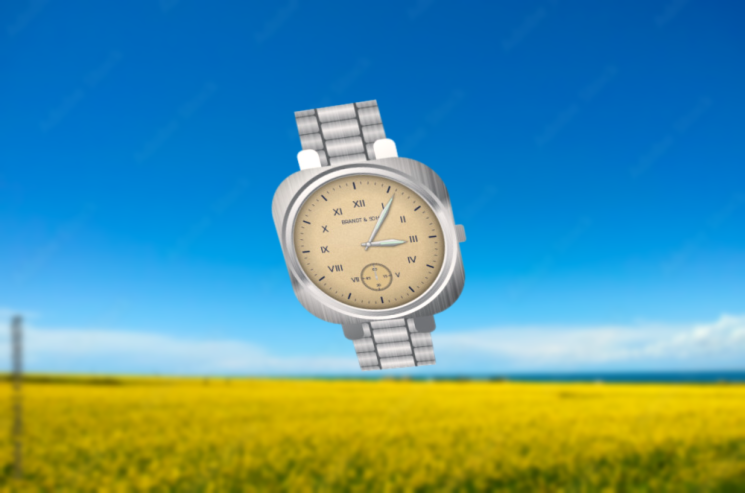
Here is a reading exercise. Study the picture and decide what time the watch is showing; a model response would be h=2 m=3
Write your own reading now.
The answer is h=3 m=6
